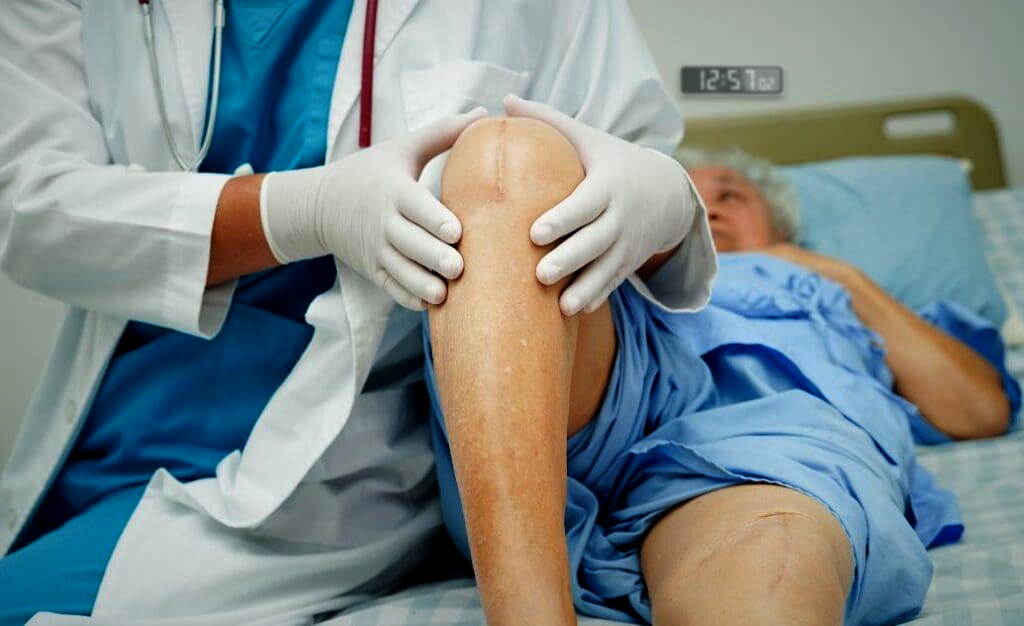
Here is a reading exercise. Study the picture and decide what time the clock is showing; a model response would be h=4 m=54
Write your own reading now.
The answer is h=12 m=57
